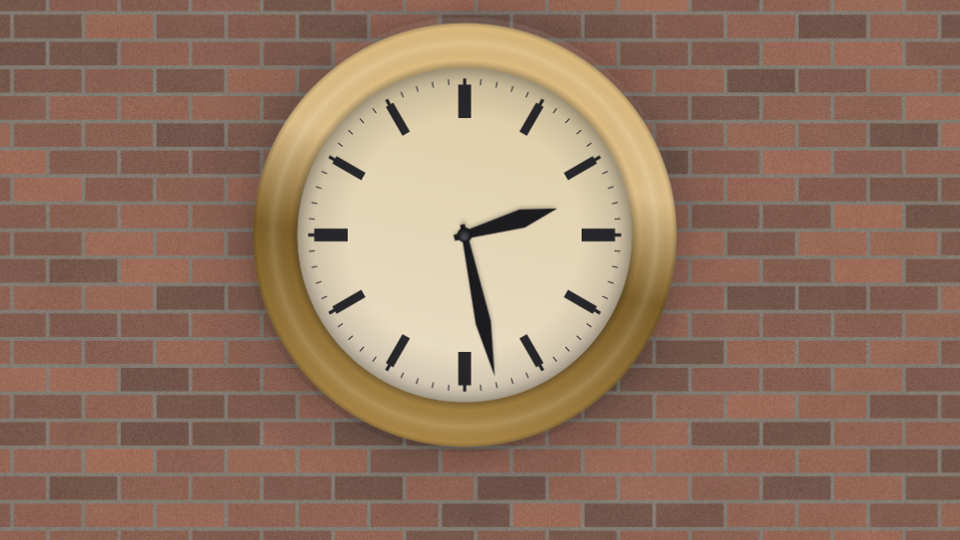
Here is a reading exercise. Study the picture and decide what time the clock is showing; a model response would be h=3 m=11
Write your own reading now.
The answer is h=2 m=28
